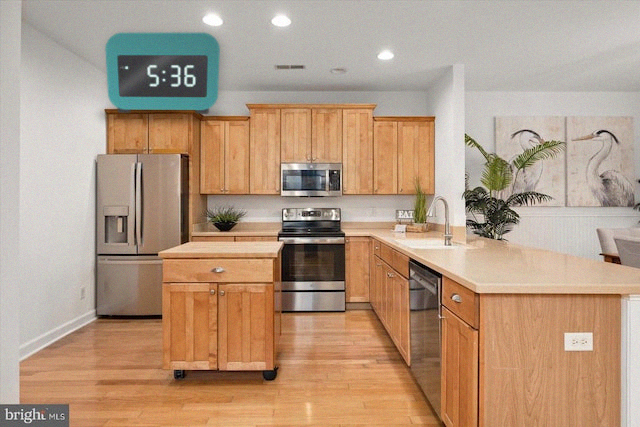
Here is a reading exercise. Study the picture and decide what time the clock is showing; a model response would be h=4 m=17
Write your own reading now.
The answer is h=5 m=36
